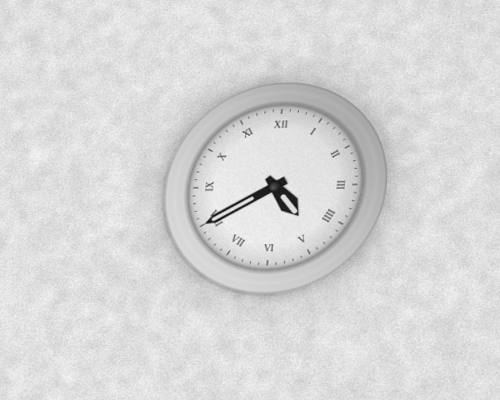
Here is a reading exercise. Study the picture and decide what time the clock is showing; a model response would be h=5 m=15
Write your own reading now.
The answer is h=4 m=40
